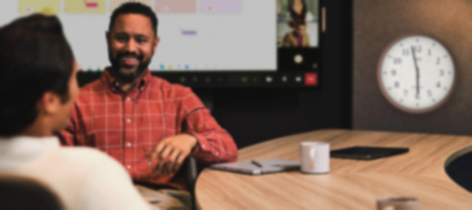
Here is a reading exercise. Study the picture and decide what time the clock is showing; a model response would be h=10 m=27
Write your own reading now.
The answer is h=5 m=58
